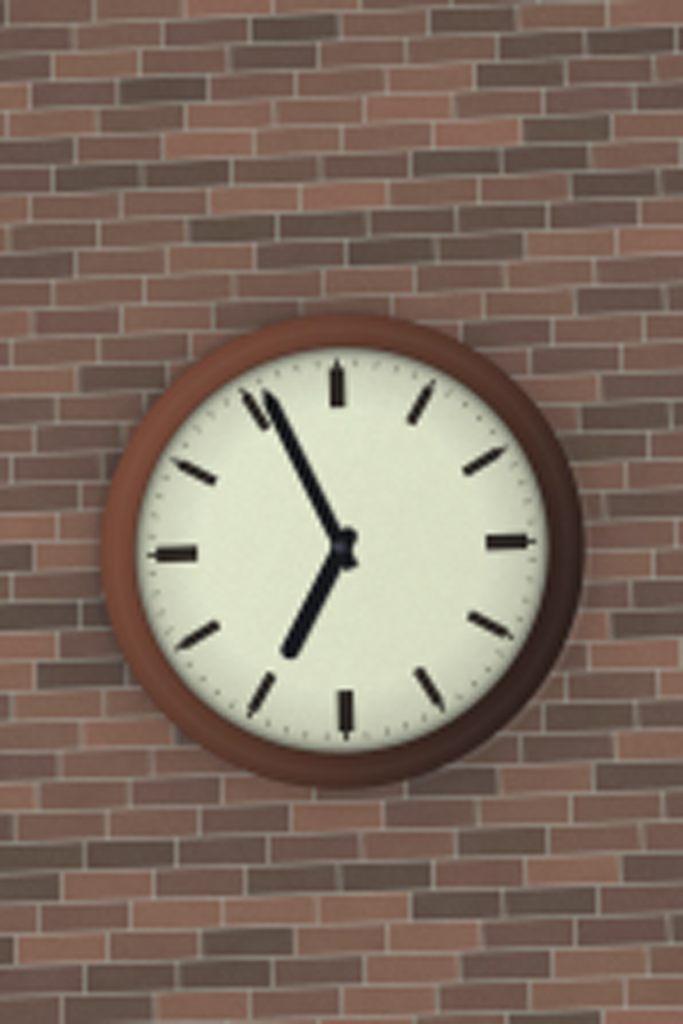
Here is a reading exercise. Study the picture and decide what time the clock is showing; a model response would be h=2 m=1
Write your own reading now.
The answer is h=6 m=56
